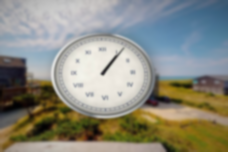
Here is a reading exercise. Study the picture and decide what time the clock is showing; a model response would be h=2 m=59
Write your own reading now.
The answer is h=1 m=6
